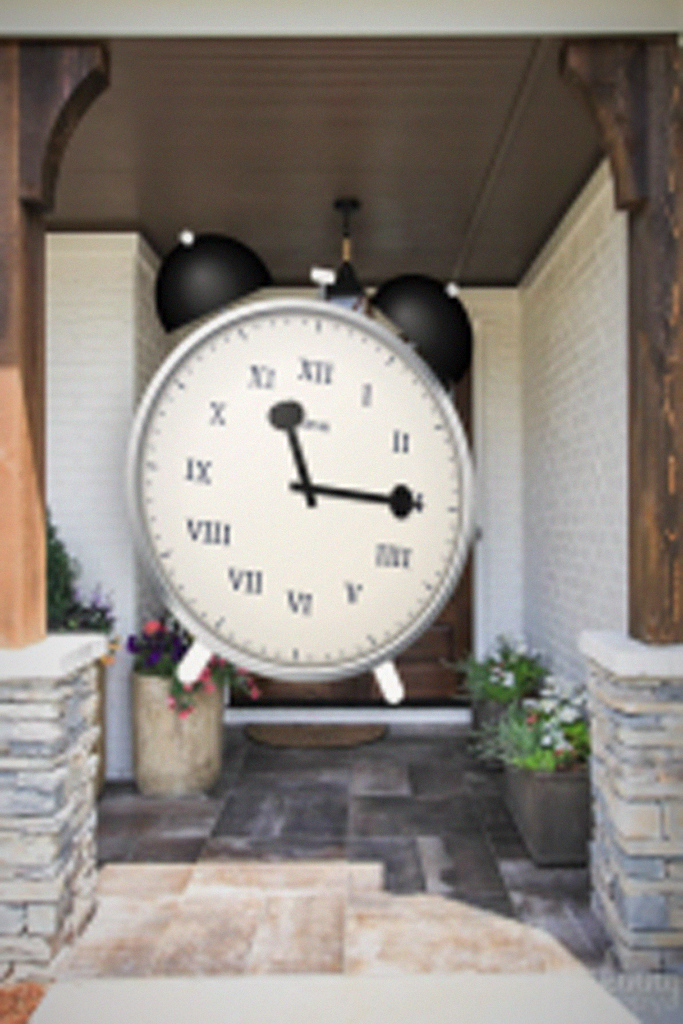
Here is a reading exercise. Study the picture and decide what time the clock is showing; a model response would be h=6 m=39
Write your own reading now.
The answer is h=11 m=15
